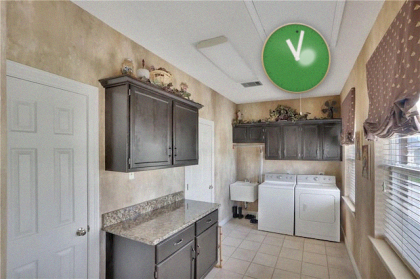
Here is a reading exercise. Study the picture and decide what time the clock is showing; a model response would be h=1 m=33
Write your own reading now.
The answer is h=11 m=2
